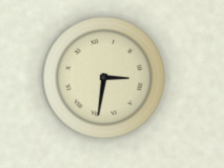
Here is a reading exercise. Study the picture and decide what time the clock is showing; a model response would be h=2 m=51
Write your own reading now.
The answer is h=3 m=34
